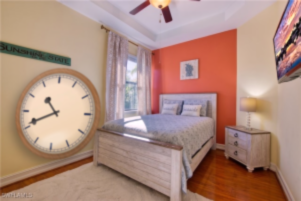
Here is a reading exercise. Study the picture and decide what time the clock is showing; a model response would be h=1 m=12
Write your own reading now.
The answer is h=10 m=41
